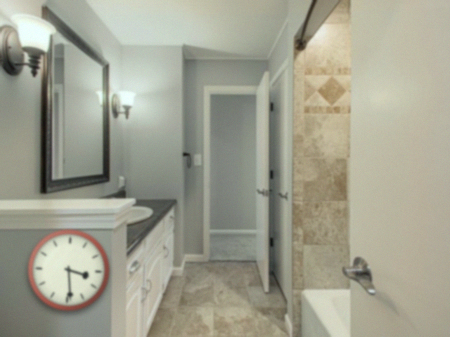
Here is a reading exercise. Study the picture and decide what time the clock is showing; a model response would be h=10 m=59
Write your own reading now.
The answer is h=3 m=29
